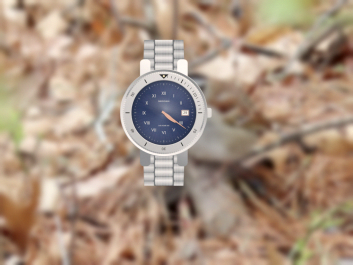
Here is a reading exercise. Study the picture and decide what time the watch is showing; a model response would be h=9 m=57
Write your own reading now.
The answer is h=4 m=21
